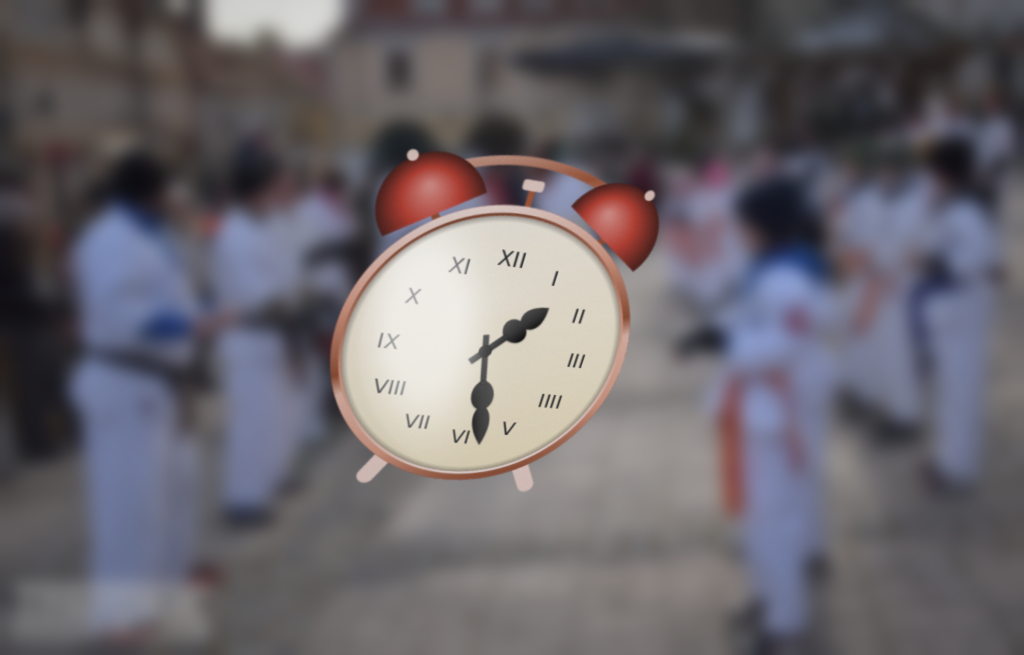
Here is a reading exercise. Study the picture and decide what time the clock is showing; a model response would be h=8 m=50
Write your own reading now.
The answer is h=1 m=28
